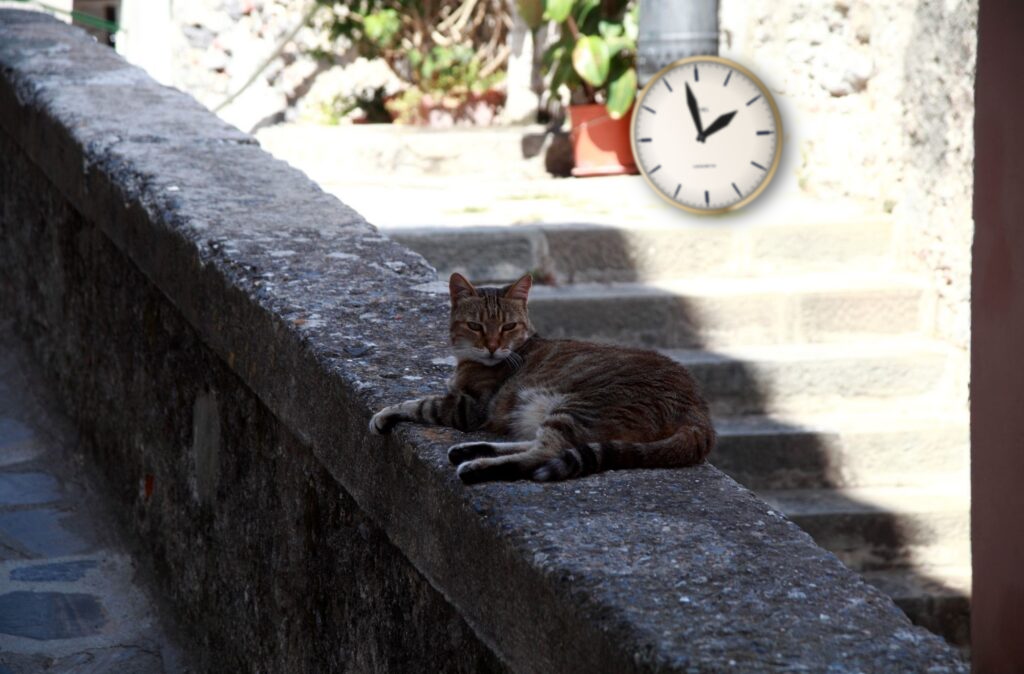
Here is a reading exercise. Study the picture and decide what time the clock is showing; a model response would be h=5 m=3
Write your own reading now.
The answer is h=1 m=58
